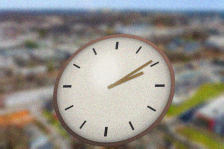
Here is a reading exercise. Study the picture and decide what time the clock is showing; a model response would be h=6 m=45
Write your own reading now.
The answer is h=2 m=9
